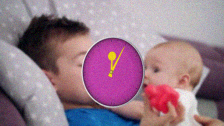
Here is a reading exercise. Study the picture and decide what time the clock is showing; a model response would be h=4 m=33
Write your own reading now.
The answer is h=12 m=5
